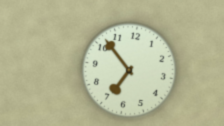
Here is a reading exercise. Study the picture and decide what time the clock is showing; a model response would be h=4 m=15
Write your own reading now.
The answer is h=6 m=52
